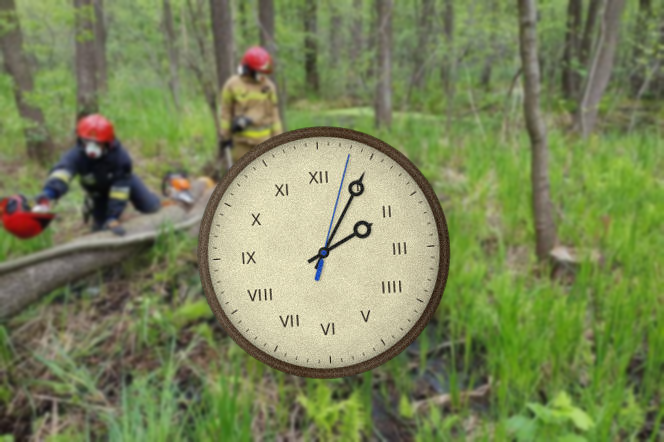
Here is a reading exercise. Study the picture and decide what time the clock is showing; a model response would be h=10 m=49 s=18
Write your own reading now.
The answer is h=2 m=5 s=3
